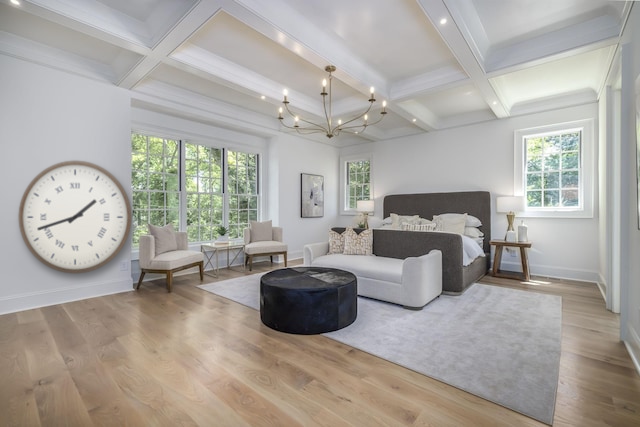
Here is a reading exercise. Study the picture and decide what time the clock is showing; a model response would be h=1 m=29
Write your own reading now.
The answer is h=1 m=42
